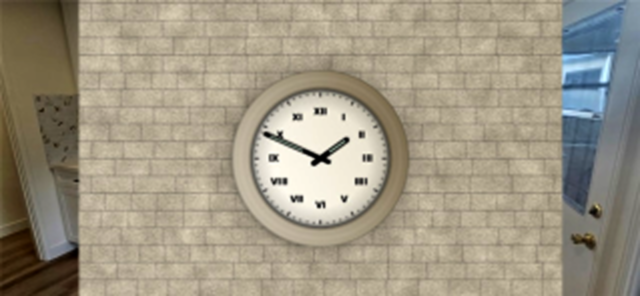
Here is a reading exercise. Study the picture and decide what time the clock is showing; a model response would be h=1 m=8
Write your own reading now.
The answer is h=1 m=49
